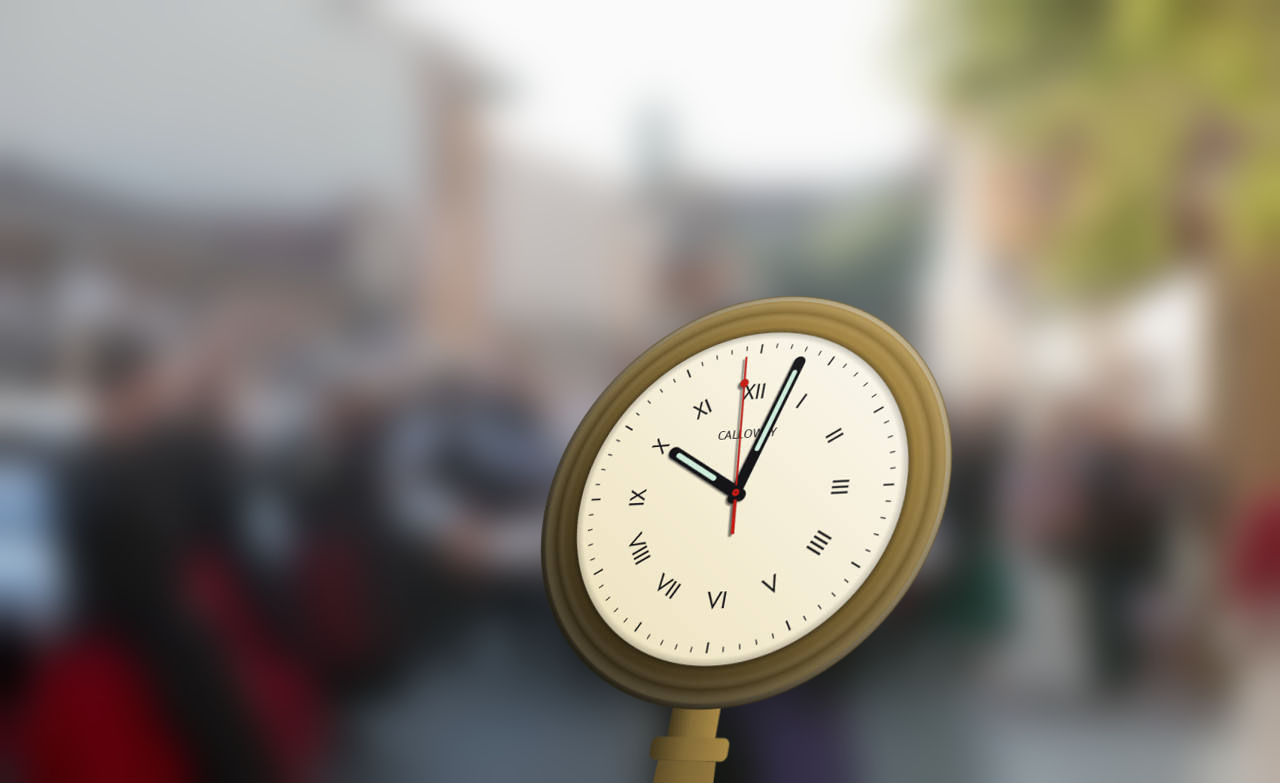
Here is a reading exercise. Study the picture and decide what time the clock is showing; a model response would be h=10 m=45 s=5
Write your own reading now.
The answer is h=10 m=2 s=59
